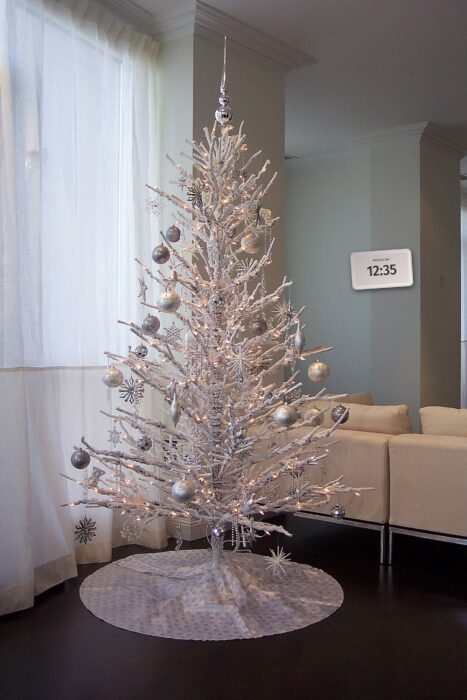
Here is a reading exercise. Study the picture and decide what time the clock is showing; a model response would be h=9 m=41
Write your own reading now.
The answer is h=12 m=35
